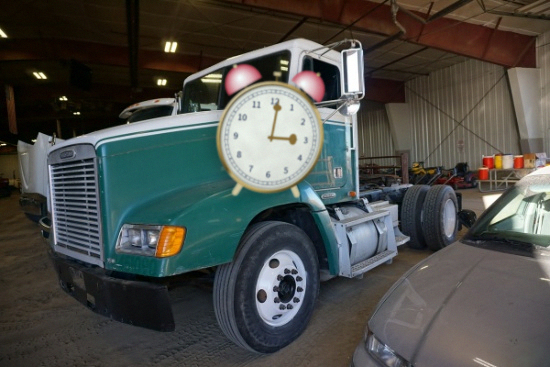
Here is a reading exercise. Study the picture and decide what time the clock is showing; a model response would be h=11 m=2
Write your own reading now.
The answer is h=3 m=1
